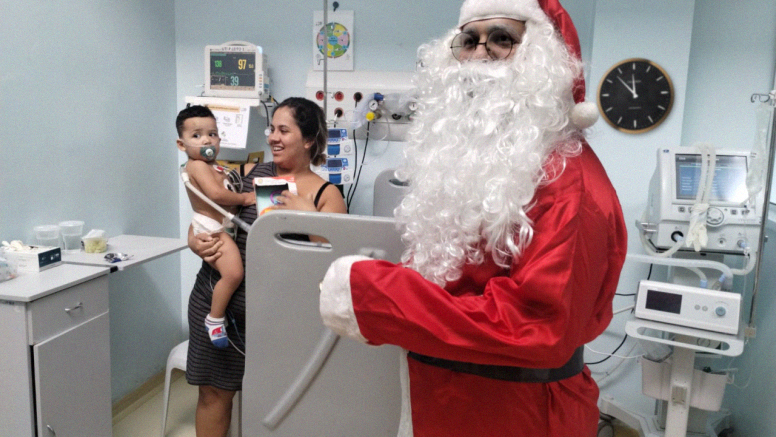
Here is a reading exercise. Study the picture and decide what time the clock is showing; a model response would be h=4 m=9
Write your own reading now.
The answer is h=11 m=53
